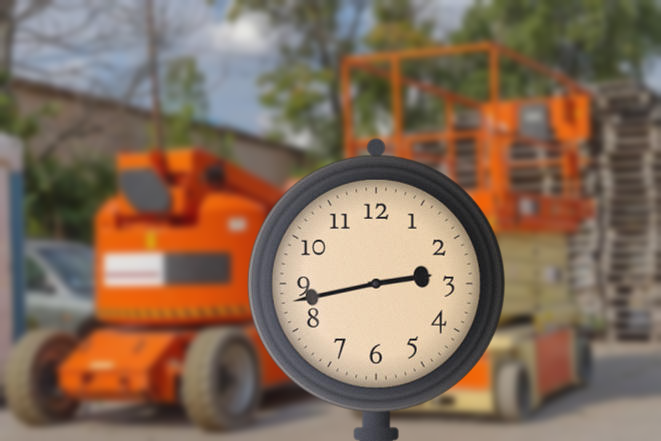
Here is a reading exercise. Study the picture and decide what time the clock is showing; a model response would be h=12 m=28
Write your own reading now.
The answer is h=2 m=43
